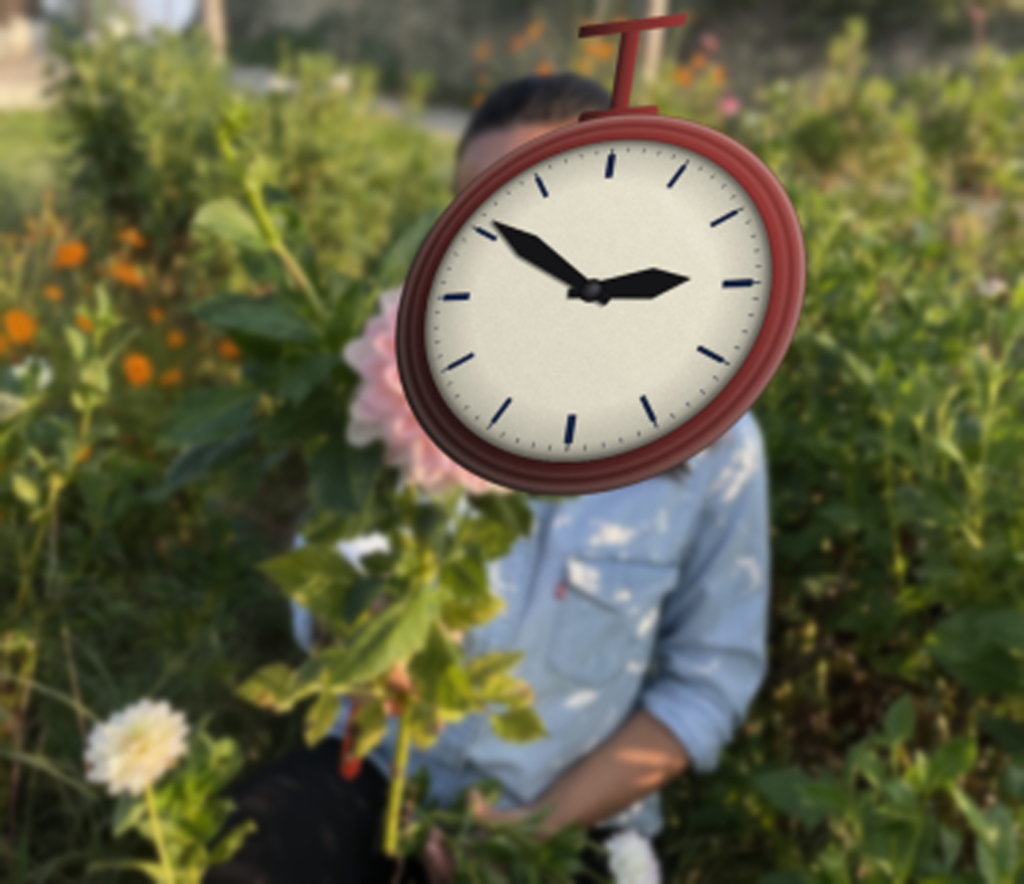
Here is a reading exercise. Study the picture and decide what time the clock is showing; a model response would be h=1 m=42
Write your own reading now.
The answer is h=2 m=51
